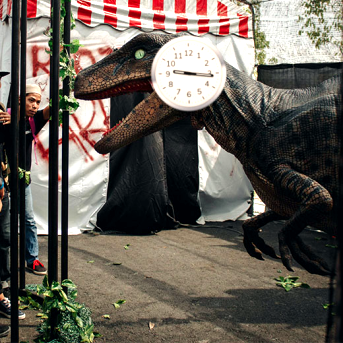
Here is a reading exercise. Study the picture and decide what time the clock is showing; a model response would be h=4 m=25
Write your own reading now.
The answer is h=9 m=16
